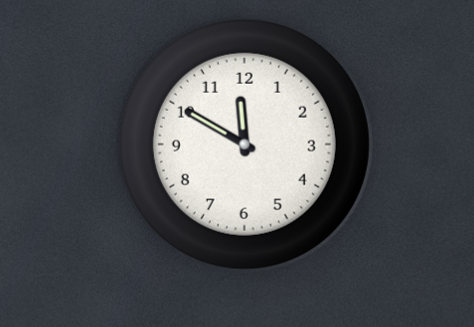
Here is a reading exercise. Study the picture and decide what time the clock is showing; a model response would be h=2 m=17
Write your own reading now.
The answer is h=11 m=50
